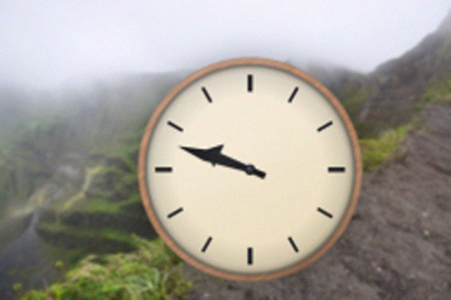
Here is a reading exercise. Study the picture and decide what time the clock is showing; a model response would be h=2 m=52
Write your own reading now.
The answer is h=9 m=48
